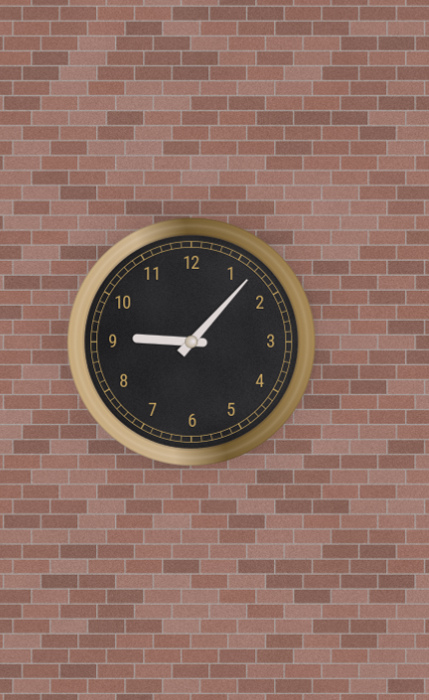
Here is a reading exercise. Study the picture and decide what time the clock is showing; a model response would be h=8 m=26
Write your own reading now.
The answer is h=9 m=7
